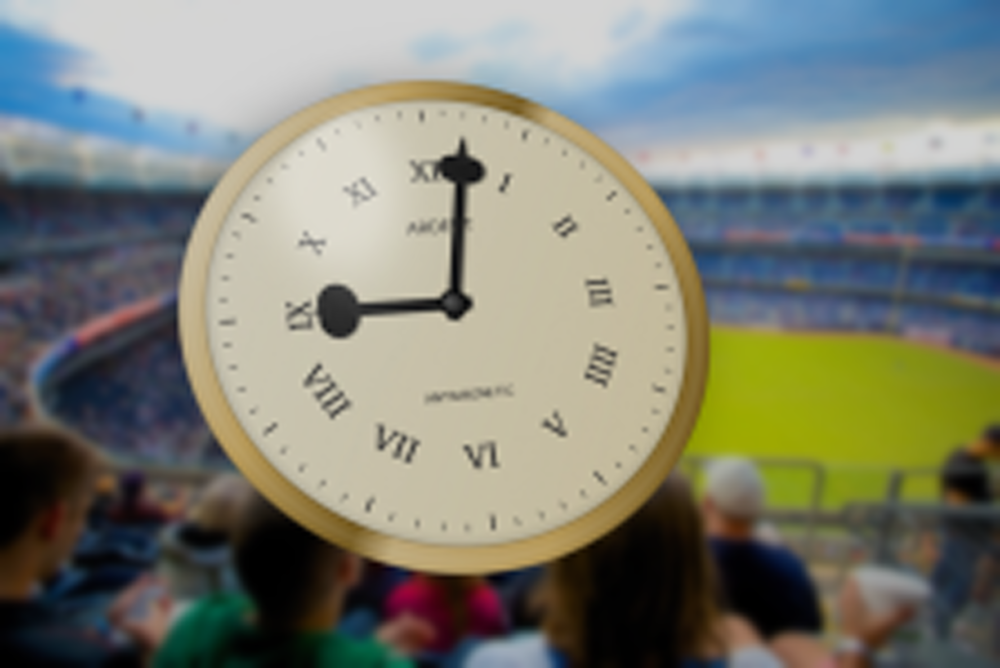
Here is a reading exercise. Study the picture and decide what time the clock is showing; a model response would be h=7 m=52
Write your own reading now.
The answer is h=9 m=2
